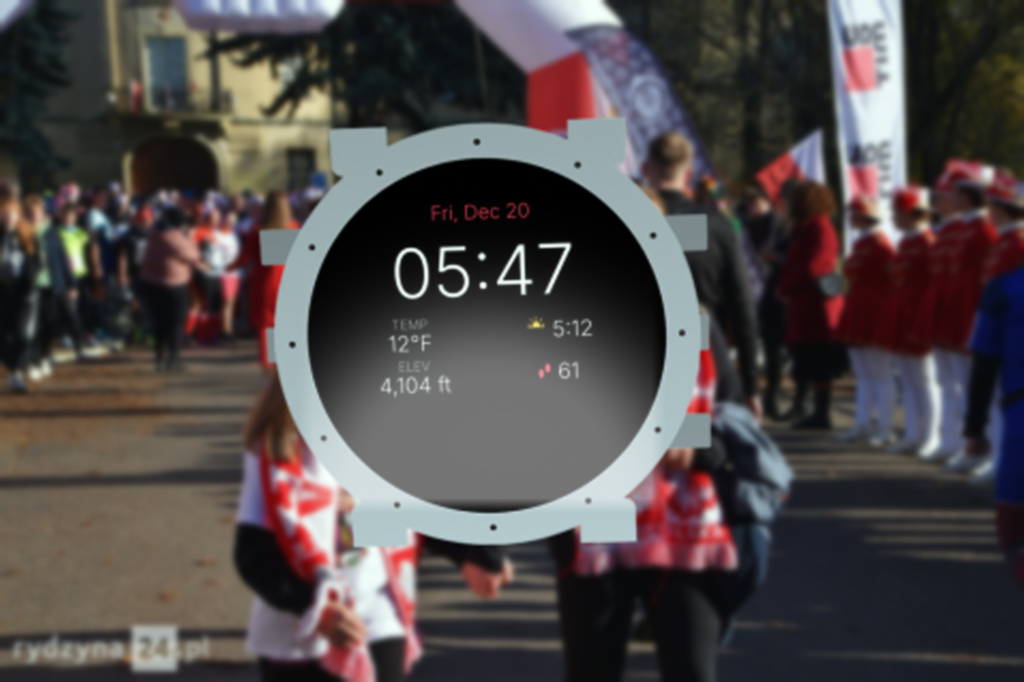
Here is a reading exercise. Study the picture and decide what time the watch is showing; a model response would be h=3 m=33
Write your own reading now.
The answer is h=5 m=47
